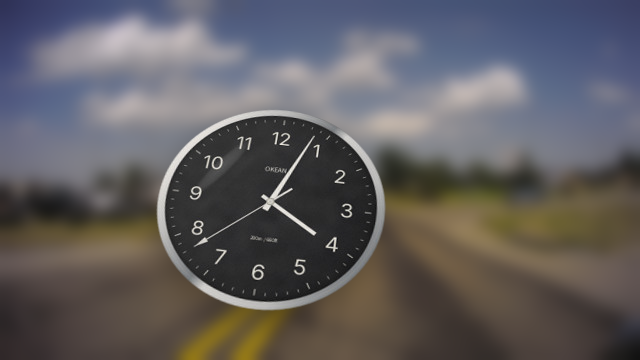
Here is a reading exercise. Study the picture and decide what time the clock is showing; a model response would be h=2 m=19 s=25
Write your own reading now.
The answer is h=4 m=3 s=38
